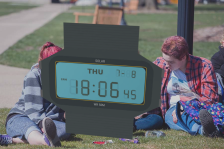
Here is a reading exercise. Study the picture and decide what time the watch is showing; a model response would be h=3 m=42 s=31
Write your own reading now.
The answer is h=18 m=6 s=45
